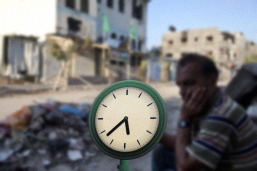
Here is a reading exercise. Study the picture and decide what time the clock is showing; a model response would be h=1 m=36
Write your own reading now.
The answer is h=5 m=38
